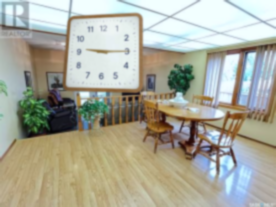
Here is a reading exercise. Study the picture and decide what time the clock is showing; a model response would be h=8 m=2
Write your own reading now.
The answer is h=9 m=15
